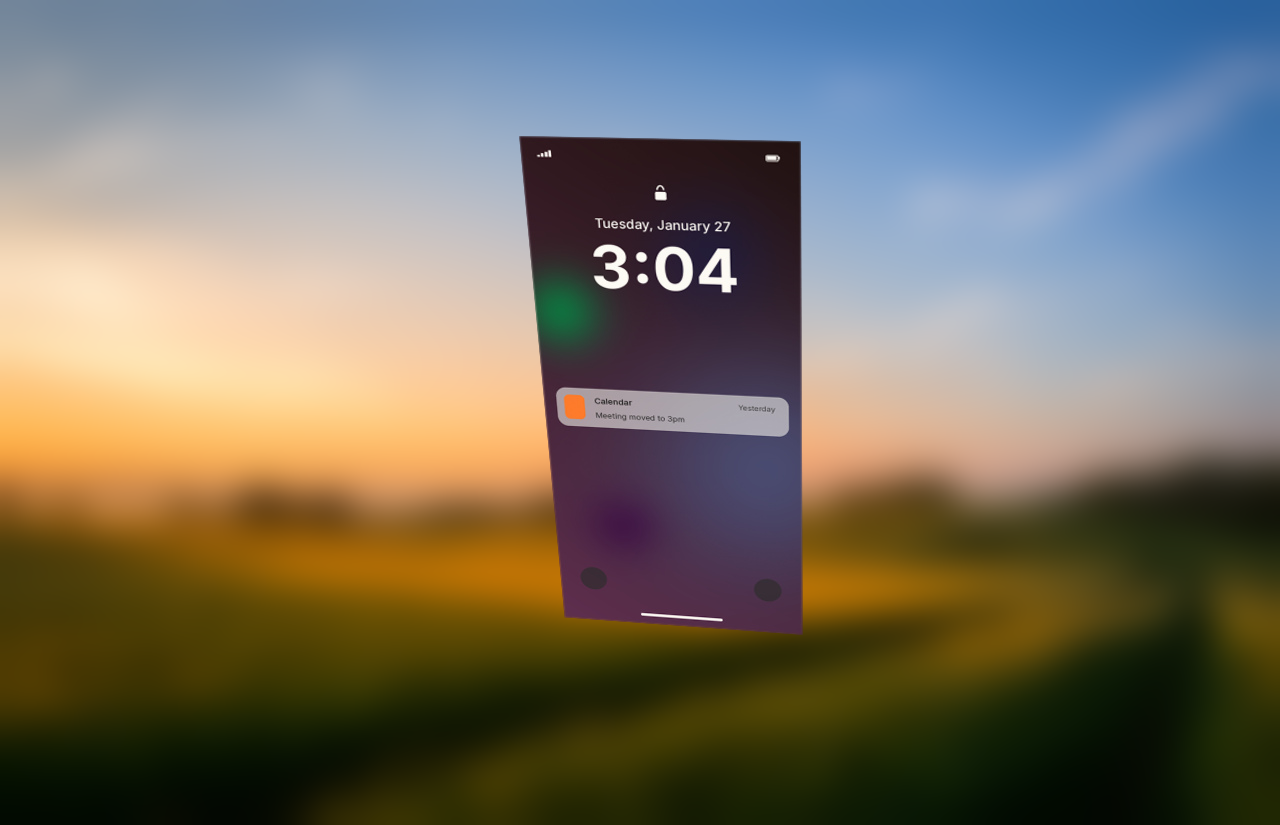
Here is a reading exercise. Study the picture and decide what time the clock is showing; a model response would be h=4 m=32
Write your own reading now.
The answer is h=3 m=4
